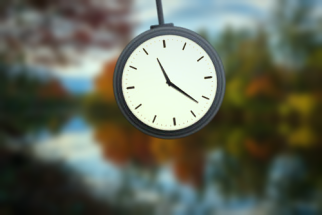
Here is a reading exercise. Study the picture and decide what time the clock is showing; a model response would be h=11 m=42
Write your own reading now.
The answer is h=11 m=22
